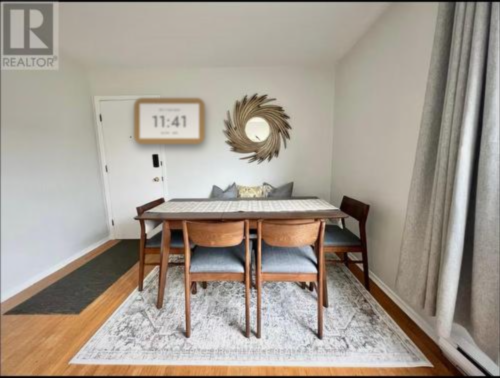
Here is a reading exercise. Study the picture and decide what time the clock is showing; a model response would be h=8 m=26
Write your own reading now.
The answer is h=11 m=41
